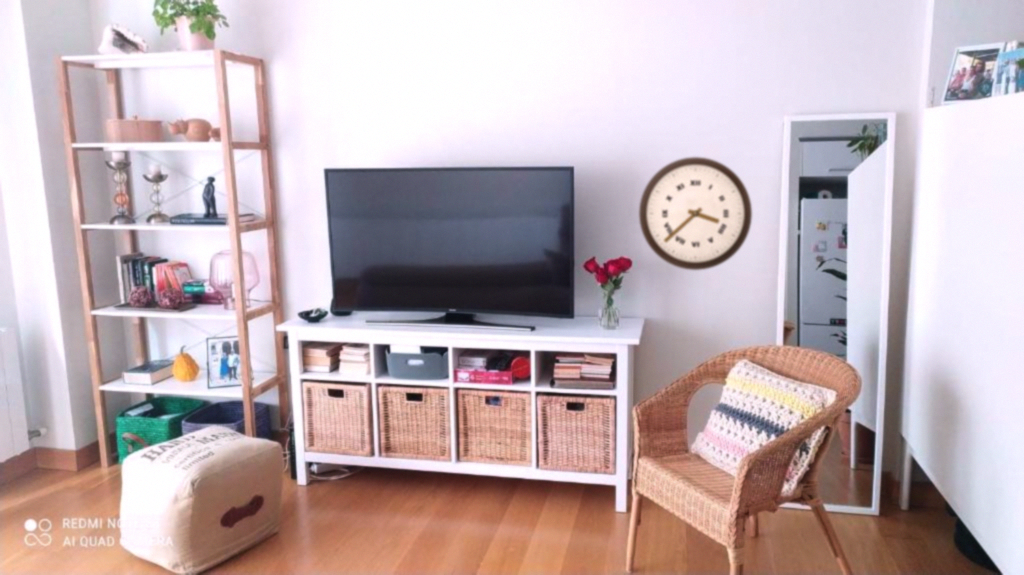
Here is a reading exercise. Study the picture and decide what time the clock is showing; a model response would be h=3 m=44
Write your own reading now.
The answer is h=3 m=38
